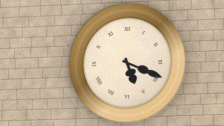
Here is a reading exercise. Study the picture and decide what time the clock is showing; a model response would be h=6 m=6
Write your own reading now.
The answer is h=5 m=19
